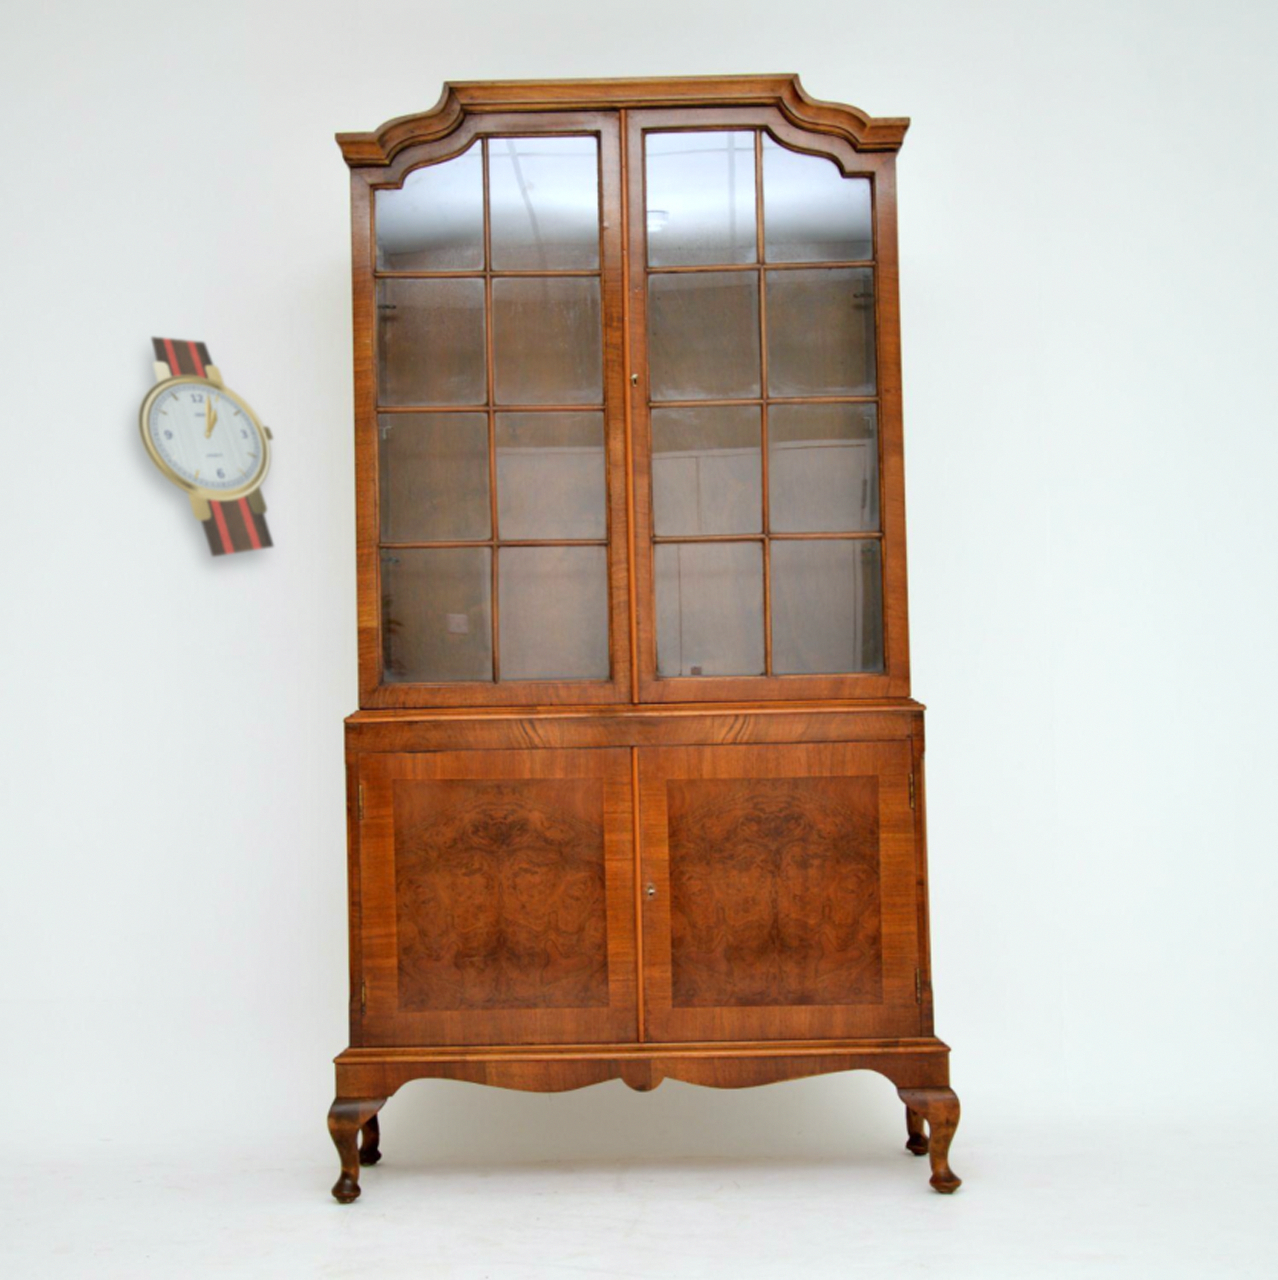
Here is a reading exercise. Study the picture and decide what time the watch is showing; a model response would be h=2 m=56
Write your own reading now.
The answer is h=1 m=3
